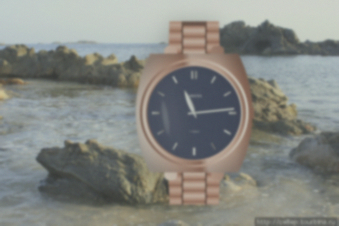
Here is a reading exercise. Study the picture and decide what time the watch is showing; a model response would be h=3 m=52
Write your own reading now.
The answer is h=11 m=14
